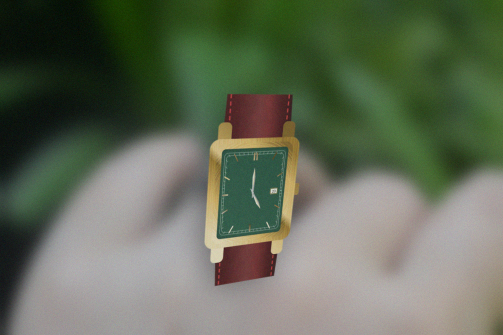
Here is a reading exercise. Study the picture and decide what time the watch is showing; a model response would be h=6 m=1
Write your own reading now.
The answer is h=5 m=0
